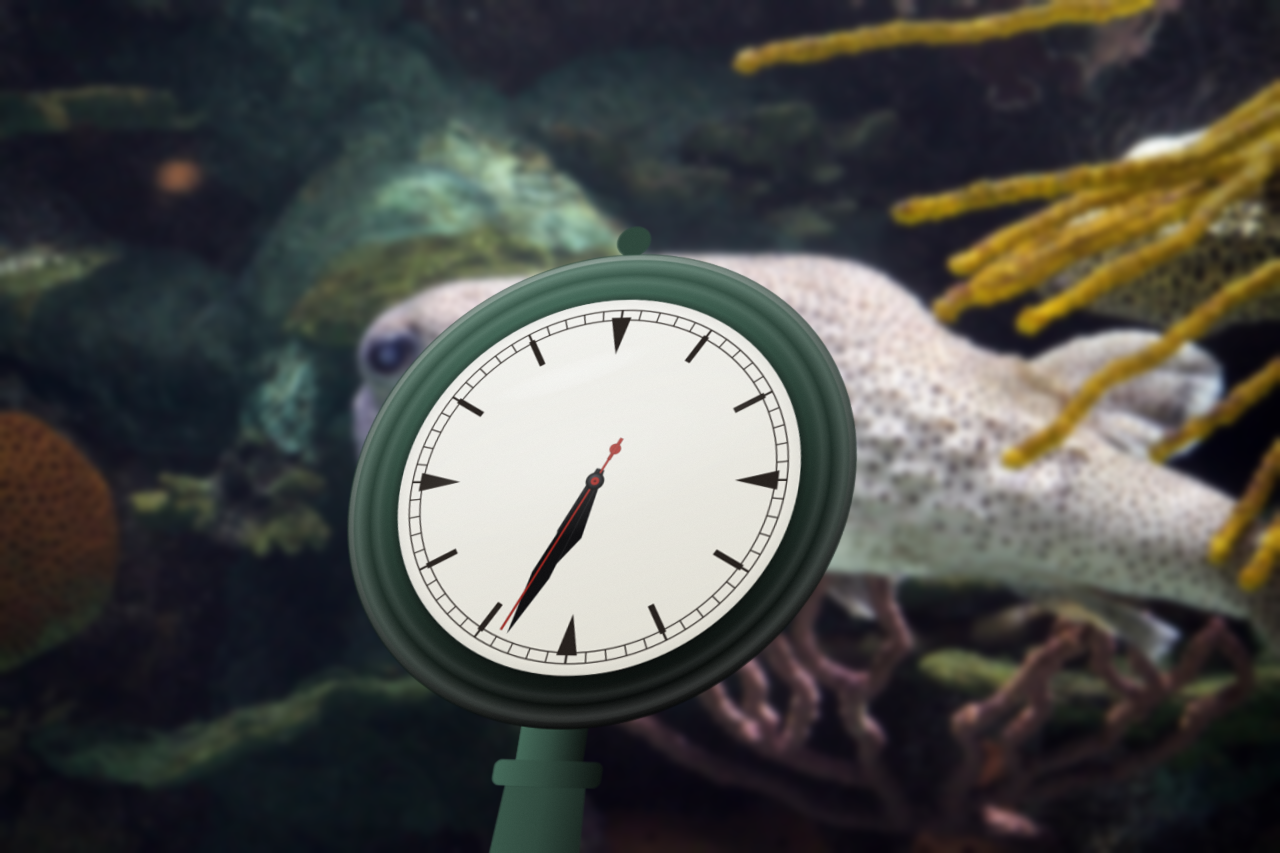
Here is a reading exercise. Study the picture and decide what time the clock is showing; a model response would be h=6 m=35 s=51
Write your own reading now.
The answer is h=6 m=33 s=34
